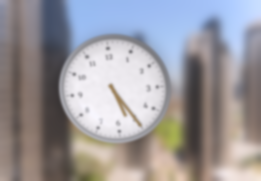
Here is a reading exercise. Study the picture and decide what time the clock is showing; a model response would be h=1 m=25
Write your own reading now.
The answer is h=5 m=25
